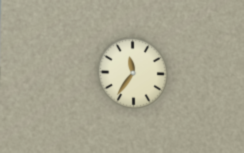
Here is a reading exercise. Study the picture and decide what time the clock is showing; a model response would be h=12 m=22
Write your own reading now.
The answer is h=11 m=36
